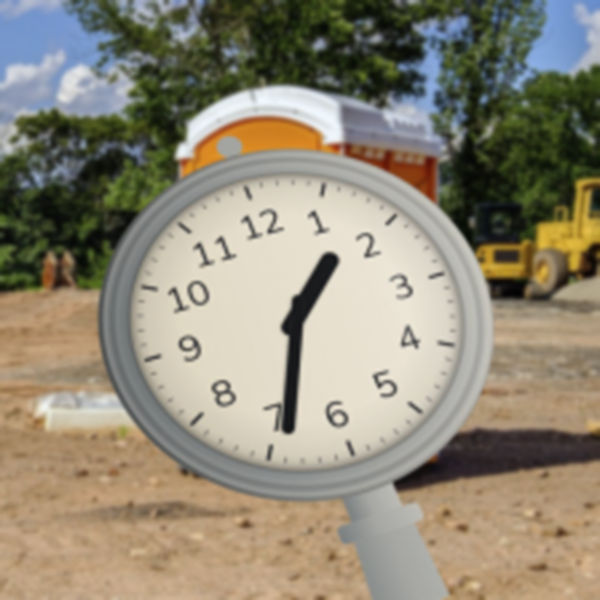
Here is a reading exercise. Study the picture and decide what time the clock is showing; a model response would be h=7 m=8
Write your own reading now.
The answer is h=1 m=34
